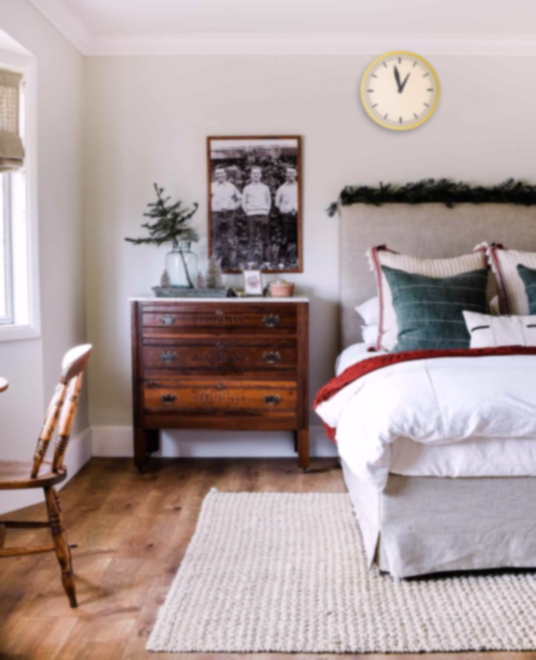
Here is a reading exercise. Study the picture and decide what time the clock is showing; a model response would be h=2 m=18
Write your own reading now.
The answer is h=12 m=58
